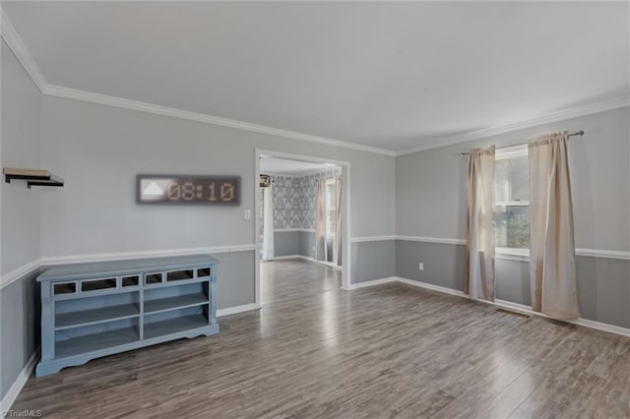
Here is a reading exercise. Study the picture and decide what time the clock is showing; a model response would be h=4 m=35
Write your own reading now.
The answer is h=8 m=10
